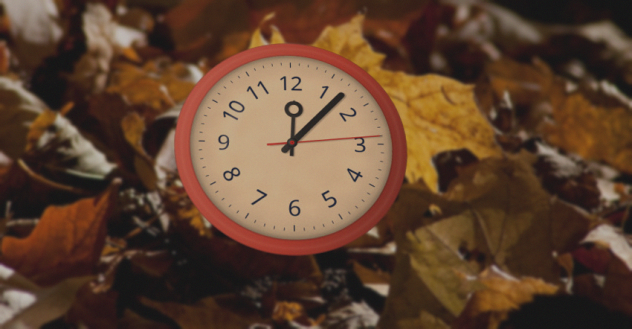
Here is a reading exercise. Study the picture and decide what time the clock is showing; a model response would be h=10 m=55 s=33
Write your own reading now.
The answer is h=12 m=7 s=14
